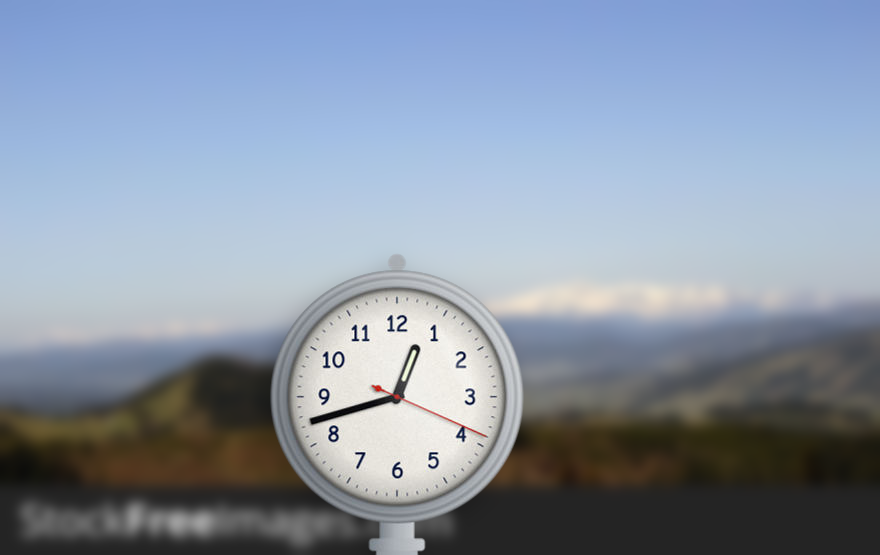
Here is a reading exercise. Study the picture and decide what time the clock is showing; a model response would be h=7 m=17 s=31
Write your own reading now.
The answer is h=12 m=42 s=19
